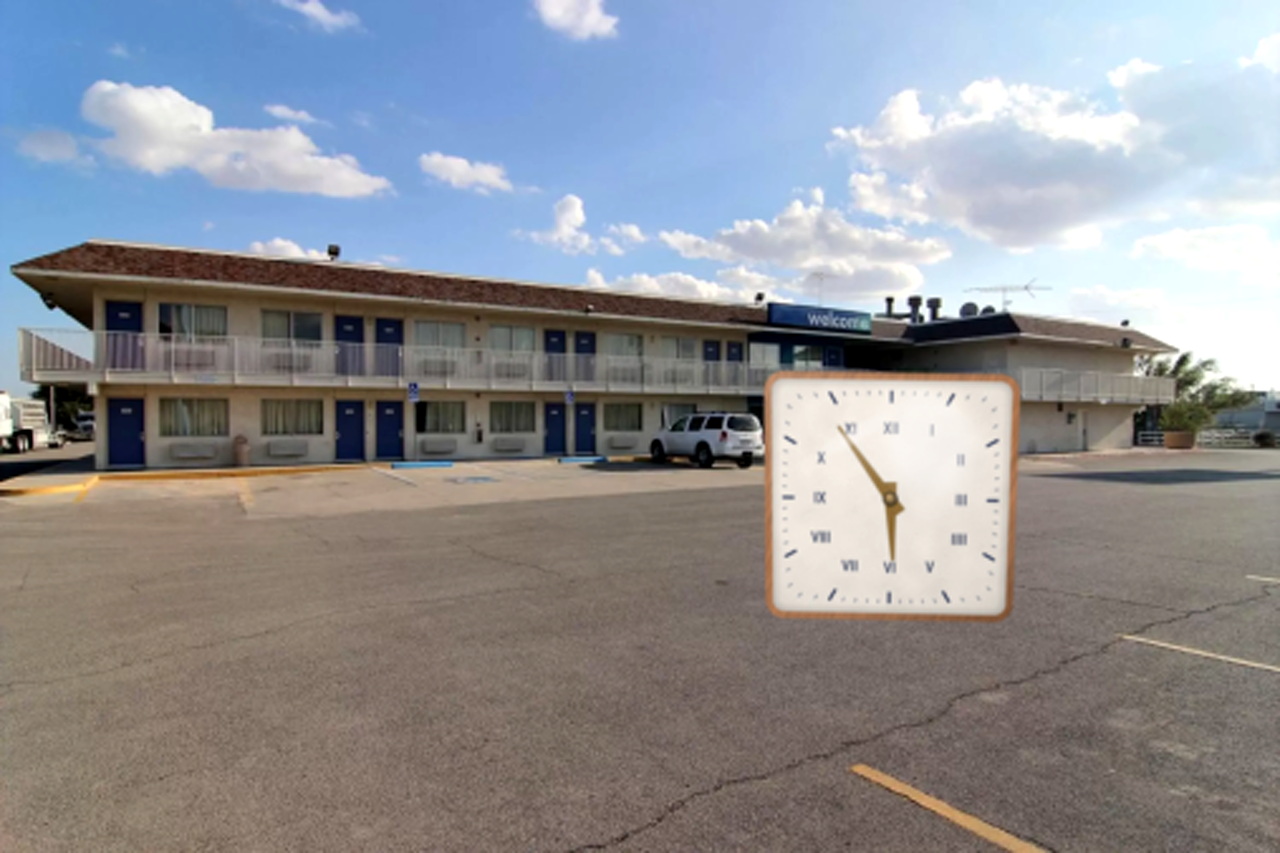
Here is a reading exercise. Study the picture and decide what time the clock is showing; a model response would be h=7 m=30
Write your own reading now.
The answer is h=5 m=54
